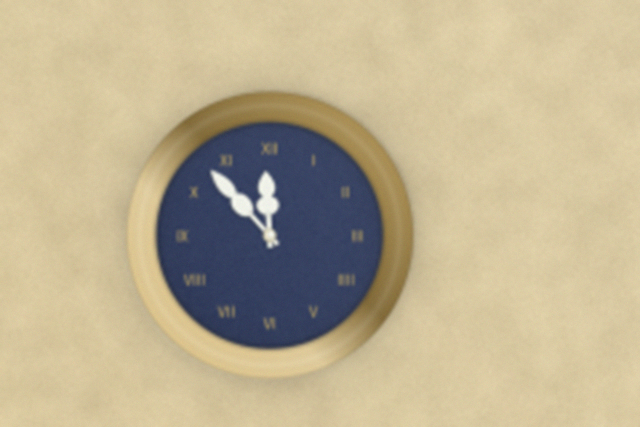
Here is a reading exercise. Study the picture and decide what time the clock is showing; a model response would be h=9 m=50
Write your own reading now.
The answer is h=11 m=53
